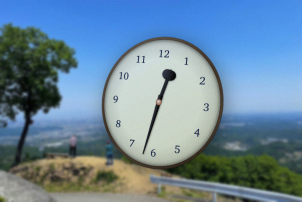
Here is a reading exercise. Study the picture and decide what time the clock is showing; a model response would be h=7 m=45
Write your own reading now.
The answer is h=12 m=32
